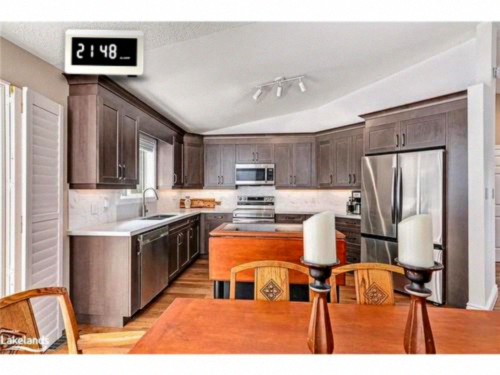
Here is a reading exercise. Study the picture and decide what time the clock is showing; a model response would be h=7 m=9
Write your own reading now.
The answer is h=21 m=48
